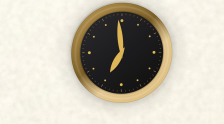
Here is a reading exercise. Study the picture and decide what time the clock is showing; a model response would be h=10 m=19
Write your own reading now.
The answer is h=6 m=59
